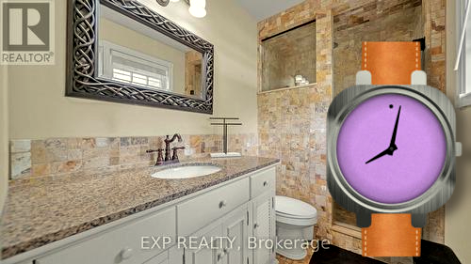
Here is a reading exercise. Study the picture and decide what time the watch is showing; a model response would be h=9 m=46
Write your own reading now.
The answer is h=8 m=2
